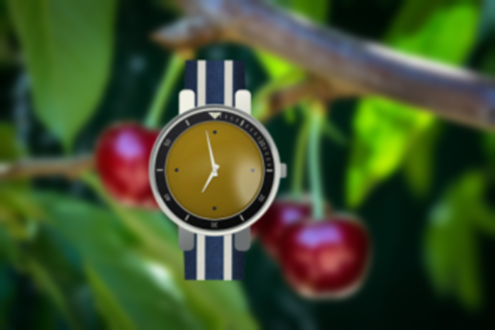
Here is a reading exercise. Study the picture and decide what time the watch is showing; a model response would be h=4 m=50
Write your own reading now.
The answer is h=6 m=58
